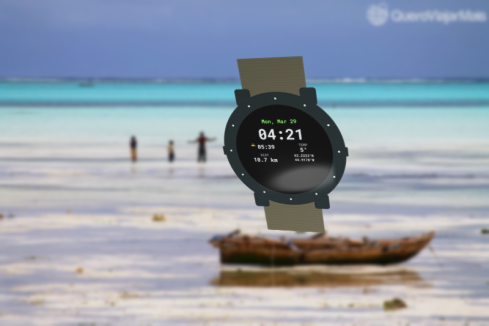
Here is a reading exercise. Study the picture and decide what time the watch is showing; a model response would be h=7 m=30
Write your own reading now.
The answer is h=4 m=21
